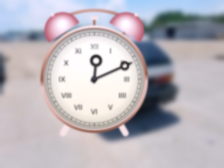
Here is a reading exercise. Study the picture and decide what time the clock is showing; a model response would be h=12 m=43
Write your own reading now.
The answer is h=12 m=11
